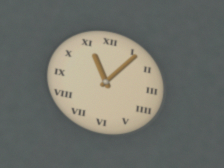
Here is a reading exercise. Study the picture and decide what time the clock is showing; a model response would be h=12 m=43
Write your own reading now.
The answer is h=11 m=6
